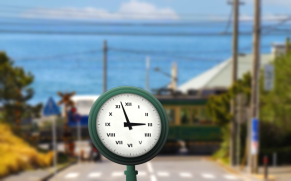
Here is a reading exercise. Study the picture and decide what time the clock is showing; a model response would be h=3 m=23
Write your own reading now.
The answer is h=2 m=57
